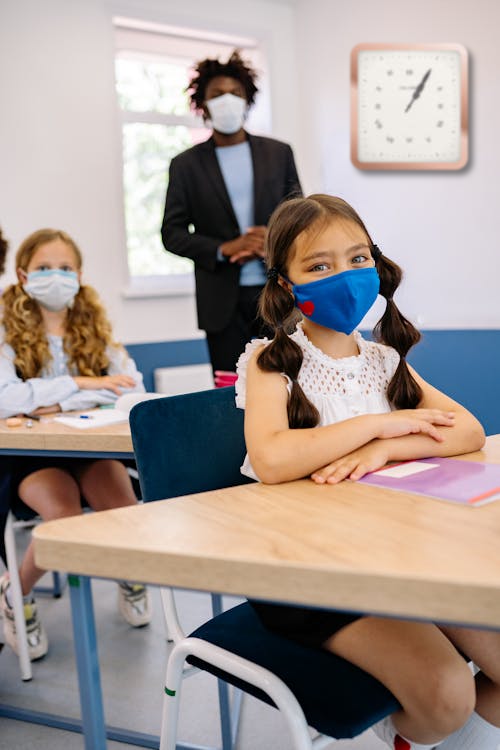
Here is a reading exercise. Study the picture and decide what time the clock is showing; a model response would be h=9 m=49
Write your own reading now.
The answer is h=1 m=5
